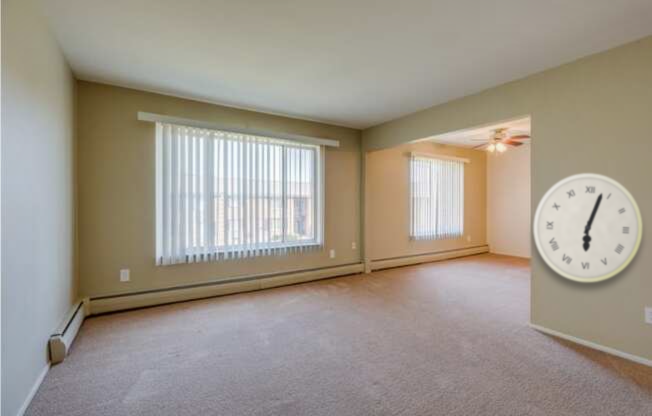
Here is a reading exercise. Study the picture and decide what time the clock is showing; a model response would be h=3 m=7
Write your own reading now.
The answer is h=6 m=3
